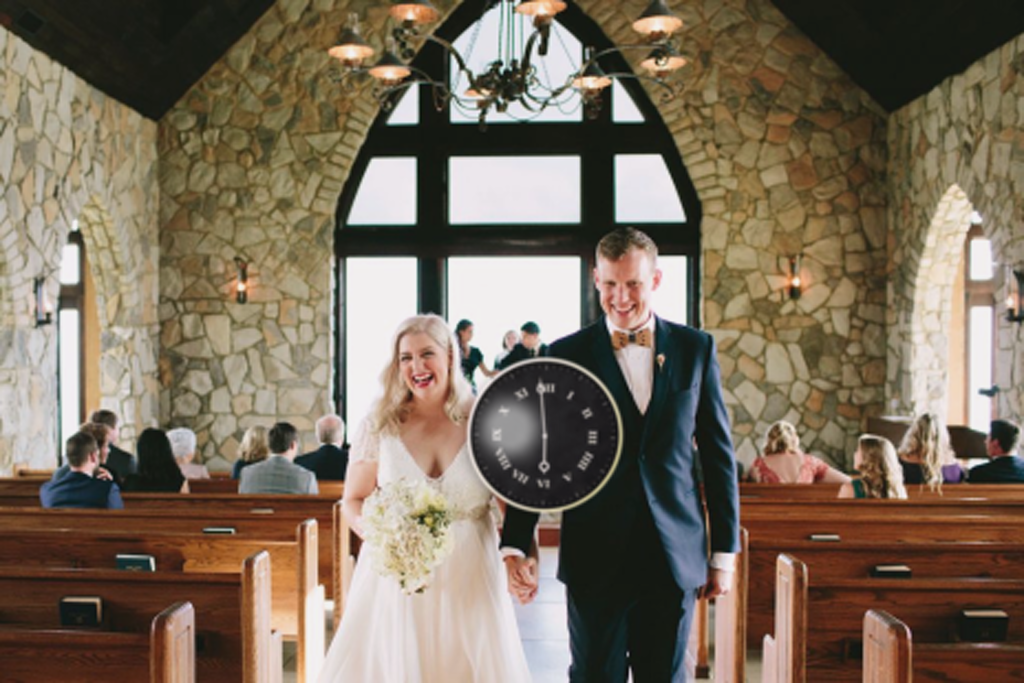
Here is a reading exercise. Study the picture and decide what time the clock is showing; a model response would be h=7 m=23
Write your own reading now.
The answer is h=5 m=59
